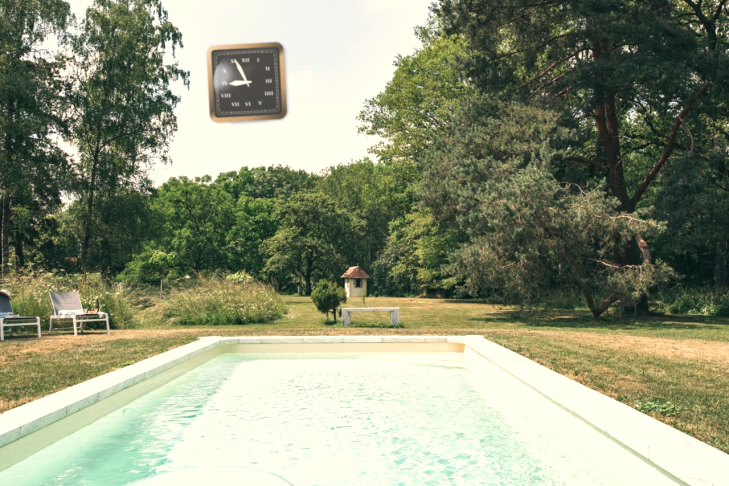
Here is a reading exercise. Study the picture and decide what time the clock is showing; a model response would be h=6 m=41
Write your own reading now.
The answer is h=8 m=56
